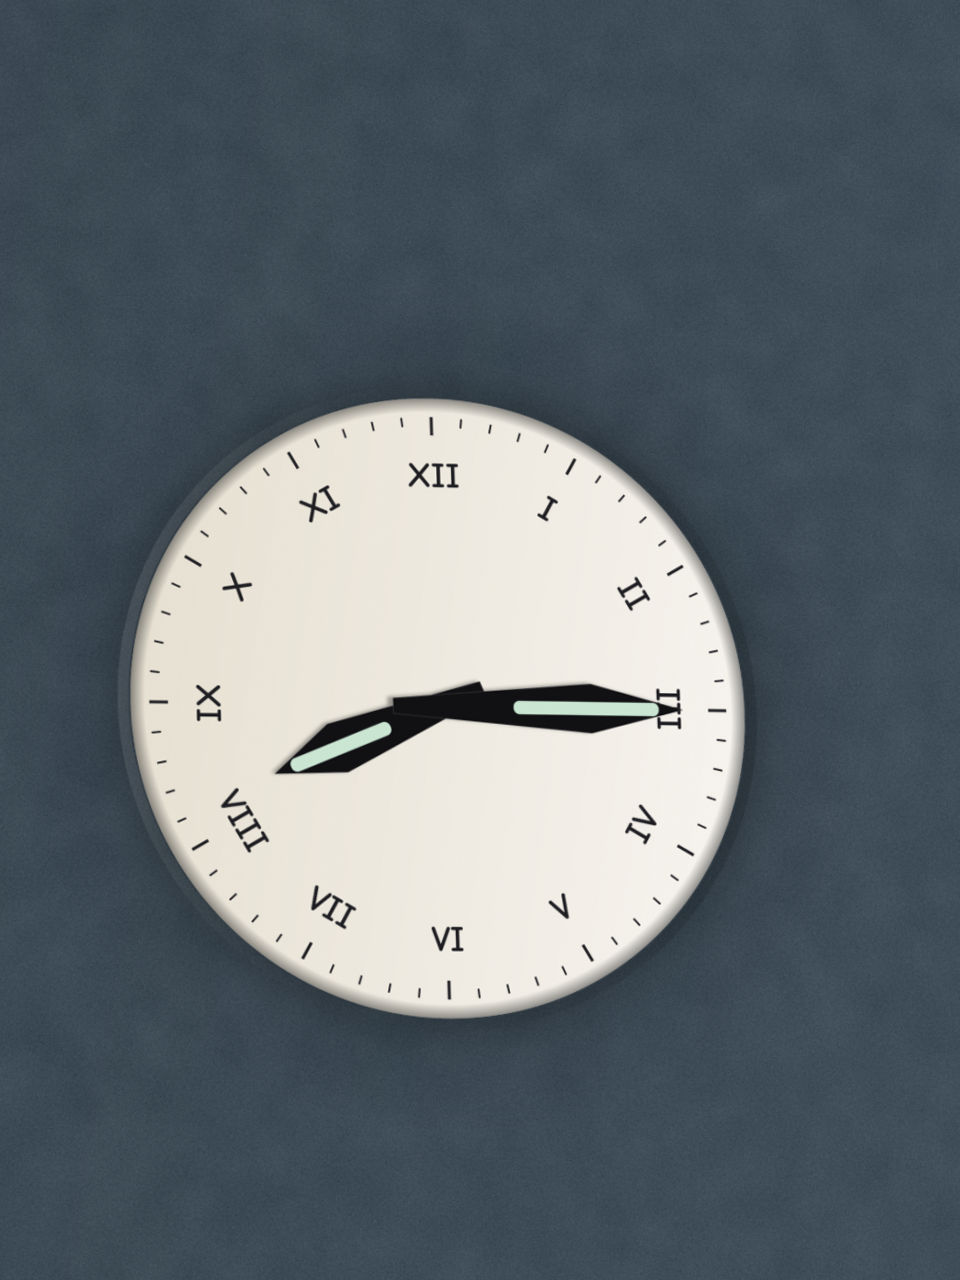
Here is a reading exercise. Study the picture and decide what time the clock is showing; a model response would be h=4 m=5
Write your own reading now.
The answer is h=8 m=15
